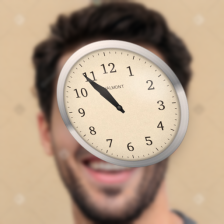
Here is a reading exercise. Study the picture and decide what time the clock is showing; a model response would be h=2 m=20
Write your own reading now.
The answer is h=10 m=54
